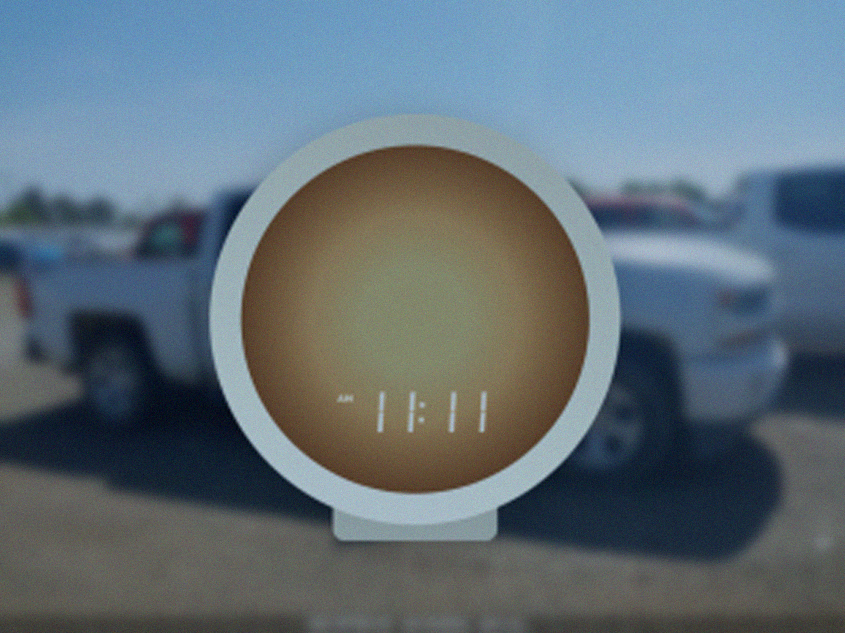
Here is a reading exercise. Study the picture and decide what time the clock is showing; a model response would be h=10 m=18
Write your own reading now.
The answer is h=11 m=11
